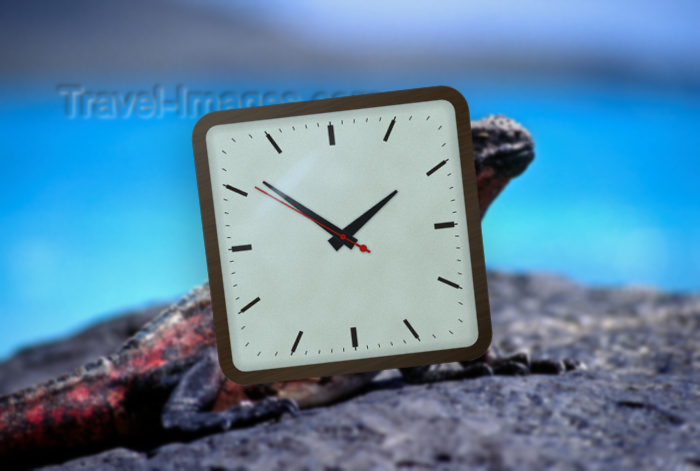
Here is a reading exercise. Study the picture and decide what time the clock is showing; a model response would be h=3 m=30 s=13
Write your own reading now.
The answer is h=1 m=51 s=51
